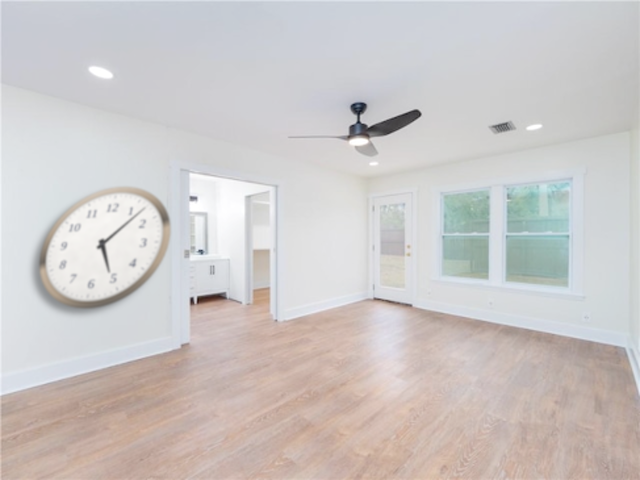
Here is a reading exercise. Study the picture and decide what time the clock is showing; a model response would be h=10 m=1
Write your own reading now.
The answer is h=5 m=7
